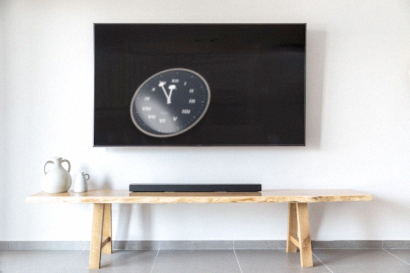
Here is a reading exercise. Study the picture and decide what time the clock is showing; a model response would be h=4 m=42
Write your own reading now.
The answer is h=11 m=54
